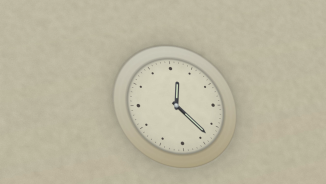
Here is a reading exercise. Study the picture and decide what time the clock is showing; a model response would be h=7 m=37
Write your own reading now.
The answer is h=12 m=23
